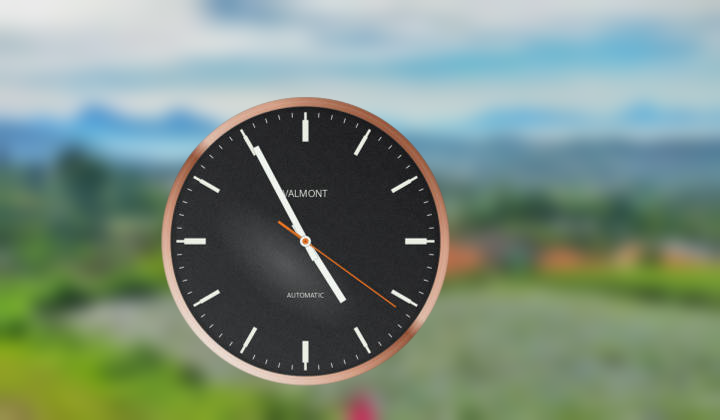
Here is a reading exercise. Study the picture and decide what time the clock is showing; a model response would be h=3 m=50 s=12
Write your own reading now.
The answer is h=4 m=55 s=21
